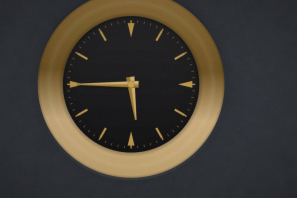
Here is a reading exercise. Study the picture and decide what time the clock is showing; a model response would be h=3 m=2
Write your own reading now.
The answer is h=5 m=45
